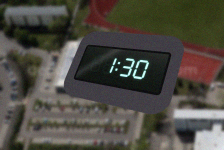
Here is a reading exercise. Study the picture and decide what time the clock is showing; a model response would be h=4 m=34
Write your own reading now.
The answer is h=1 m=30
